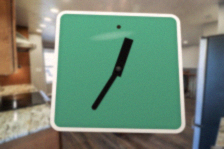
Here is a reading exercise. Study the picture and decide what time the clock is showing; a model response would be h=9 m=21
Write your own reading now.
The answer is h=12 m=35
